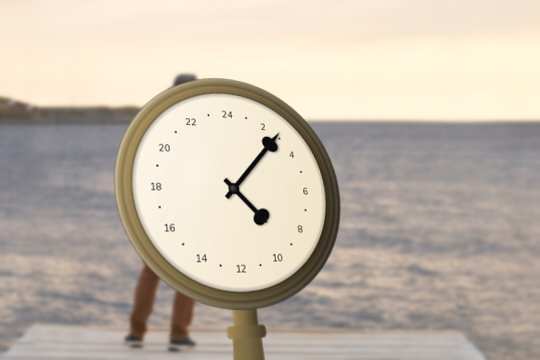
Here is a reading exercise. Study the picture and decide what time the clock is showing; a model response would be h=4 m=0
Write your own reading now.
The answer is h=9 m=7
